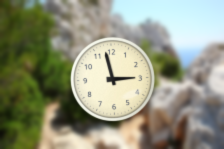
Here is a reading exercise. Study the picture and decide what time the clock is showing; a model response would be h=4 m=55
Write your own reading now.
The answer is h=2 m=58
